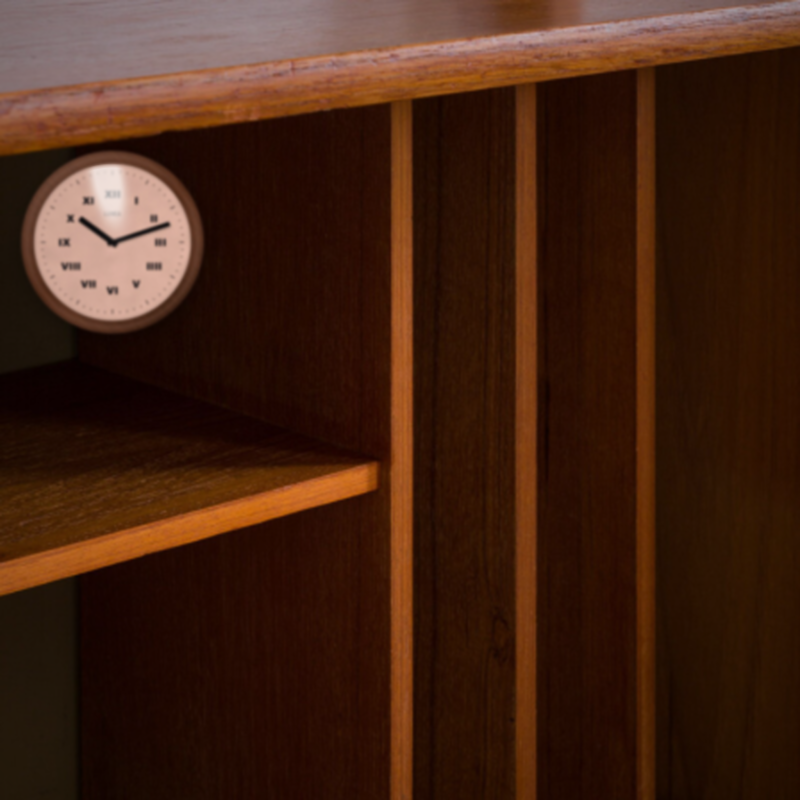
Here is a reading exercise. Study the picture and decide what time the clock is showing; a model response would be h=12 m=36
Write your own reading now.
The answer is h=10 m=12
